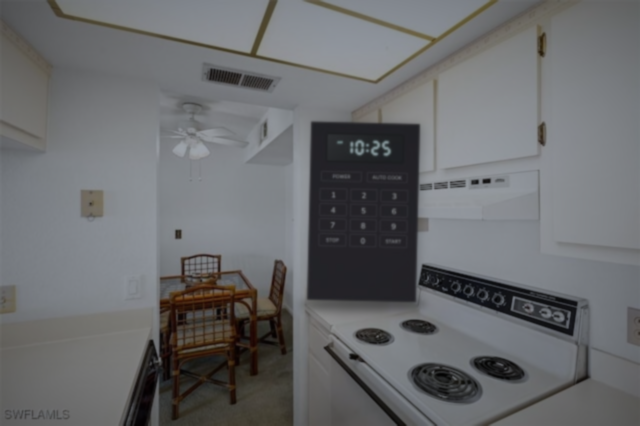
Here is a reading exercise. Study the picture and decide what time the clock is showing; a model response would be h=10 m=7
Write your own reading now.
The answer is h=10 m=25
